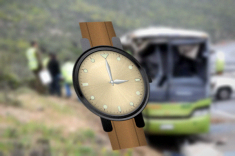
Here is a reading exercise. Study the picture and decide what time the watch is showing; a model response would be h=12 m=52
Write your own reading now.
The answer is h=3 m=0
